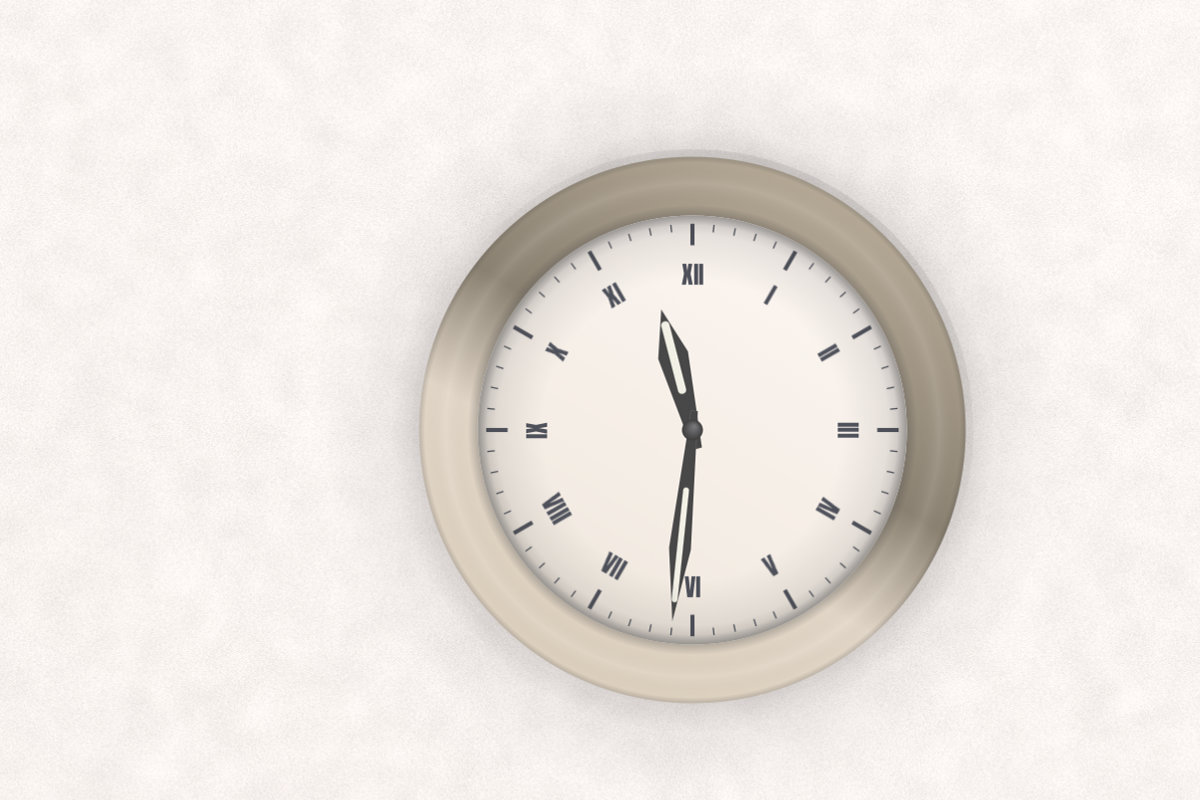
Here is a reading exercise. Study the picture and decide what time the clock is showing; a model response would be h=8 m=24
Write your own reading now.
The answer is h=11 m=31
